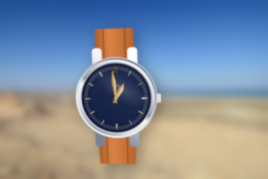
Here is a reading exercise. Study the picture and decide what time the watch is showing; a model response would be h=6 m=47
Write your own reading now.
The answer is h=12 m=59
